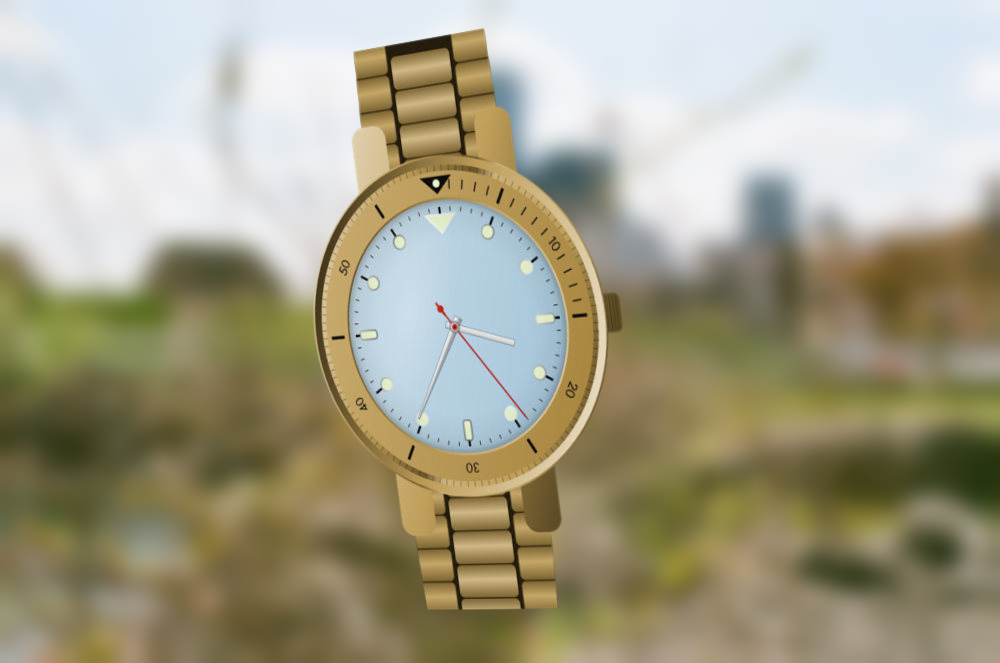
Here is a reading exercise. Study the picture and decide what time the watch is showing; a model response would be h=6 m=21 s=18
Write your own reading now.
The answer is h=3 m=35 s=24
